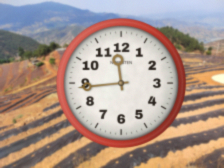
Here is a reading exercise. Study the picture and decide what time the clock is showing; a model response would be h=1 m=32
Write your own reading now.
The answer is h=11 m=44
